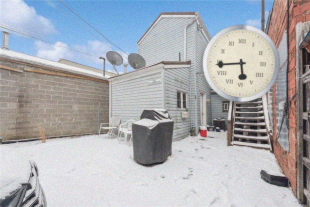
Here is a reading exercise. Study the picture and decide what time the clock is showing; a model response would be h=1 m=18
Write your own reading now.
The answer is h=5 m=44
